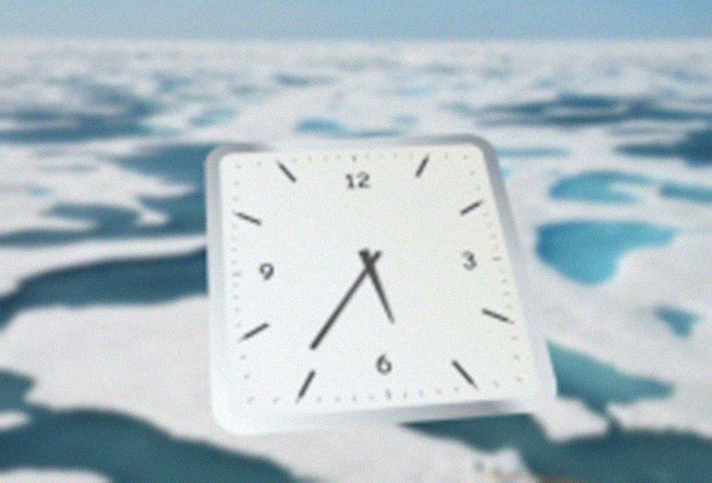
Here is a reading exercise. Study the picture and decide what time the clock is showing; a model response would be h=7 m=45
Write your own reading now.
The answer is h=5 m=36
